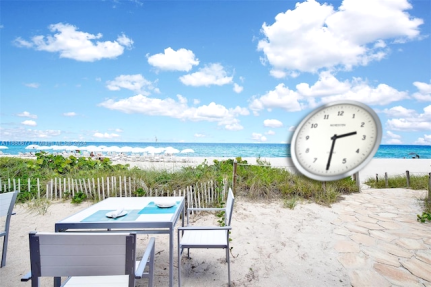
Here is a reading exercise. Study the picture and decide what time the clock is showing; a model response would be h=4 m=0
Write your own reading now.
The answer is h=2 m=30
